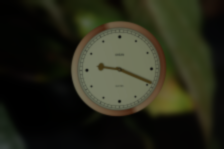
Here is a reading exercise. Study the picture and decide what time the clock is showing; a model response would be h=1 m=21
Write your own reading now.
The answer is h=9 m=19
